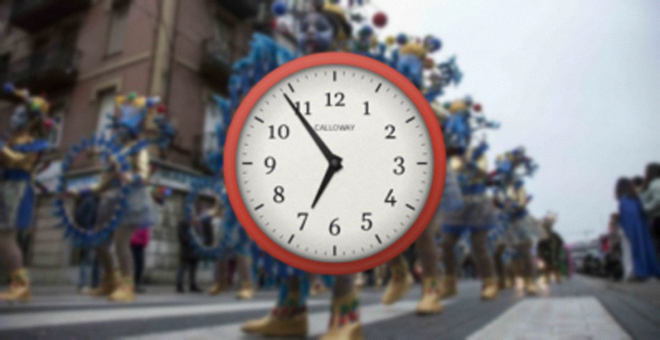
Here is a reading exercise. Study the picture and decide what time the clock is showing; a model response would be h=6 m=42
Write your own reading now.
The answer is h=6 m=54
